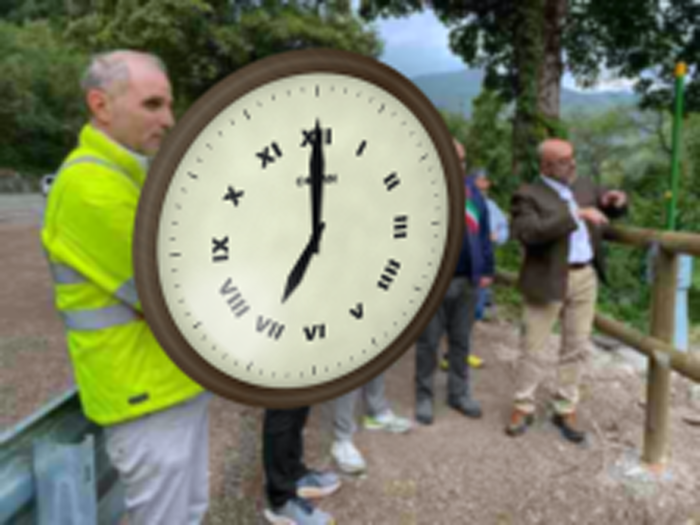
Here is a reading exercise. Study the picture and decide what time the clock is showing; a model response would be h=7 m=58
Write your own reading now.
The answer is h=7 m=0
